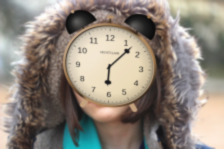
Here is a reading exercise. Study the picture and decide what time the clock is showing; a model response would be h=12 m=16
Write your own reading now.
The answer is h=6 m=7
